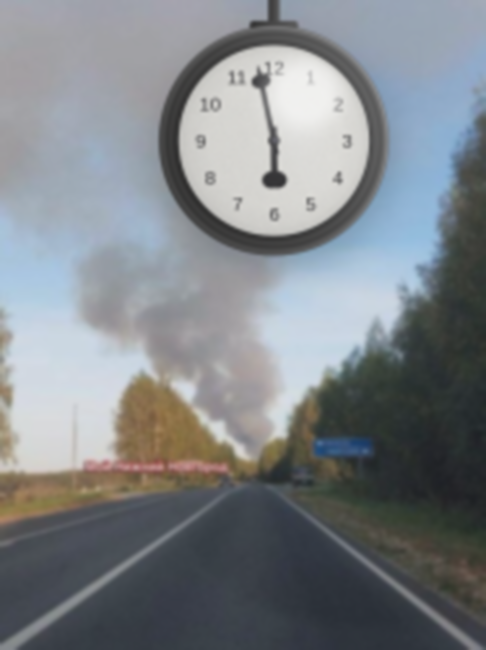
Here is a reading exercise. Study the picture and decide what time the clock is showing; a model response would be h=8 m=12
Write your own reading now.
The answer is h=5 m=58
